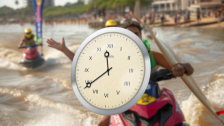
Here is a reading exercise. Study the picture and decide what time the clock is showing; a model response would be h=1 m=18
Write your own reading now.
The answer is h=11 m=39
